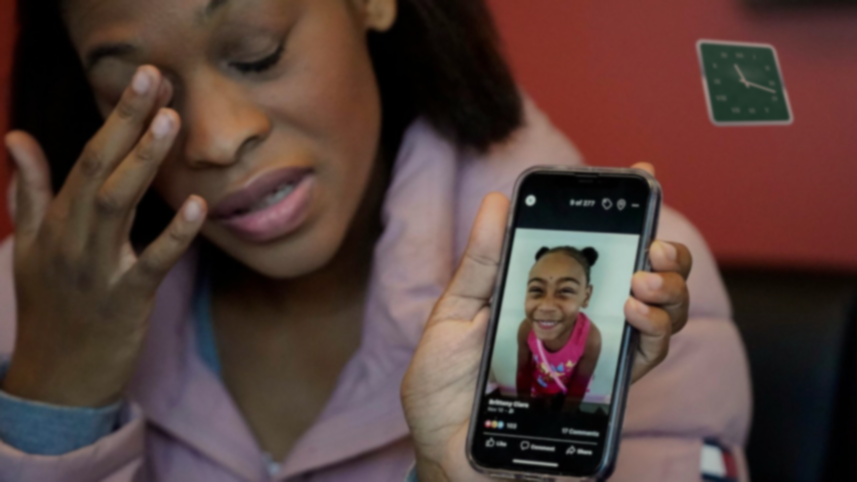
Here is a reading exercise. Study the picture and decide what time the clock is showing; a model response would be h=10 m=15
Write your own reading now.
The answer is h=11 m=18
